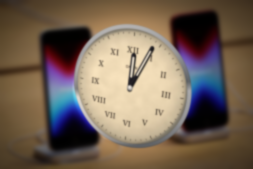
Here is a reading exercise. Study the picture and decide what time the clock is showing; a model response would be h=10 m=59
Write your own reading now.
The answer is h=12 m=4
